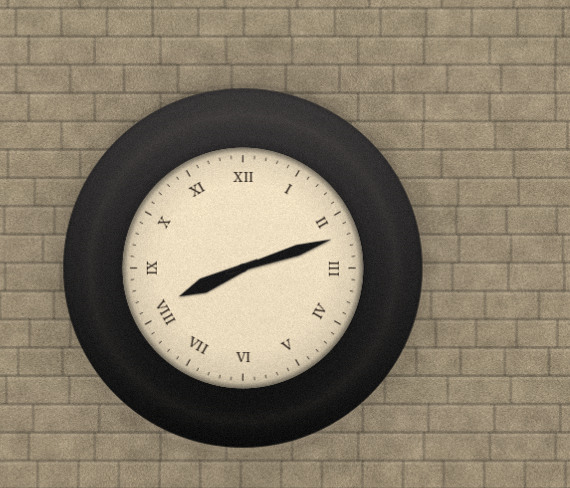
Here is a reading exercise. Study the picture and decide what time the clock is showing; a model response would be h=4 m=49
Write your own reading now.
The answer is h=8 m=12
